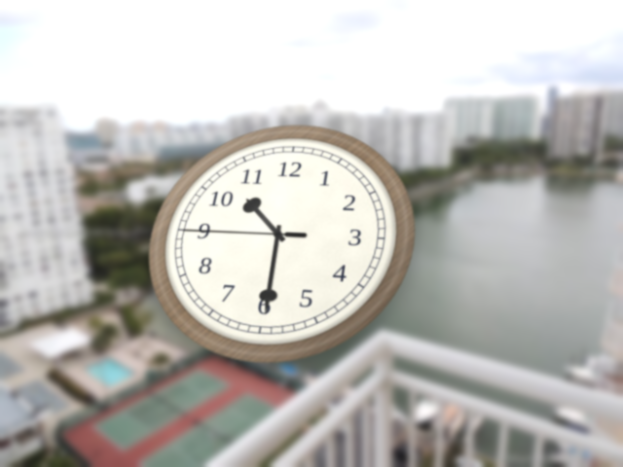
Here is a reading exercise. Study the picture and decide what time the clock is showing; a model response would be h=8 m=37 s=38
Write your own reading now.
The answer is h=10 m=29 s=45
